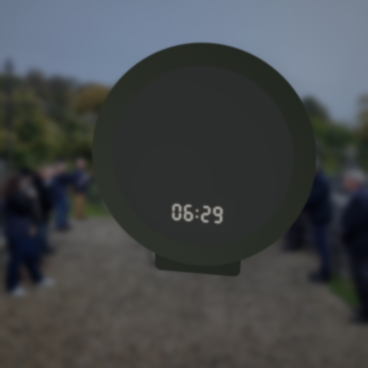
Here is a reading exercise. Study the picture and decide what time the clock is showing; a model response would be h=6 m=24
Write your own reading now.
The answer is h=6 m=29
